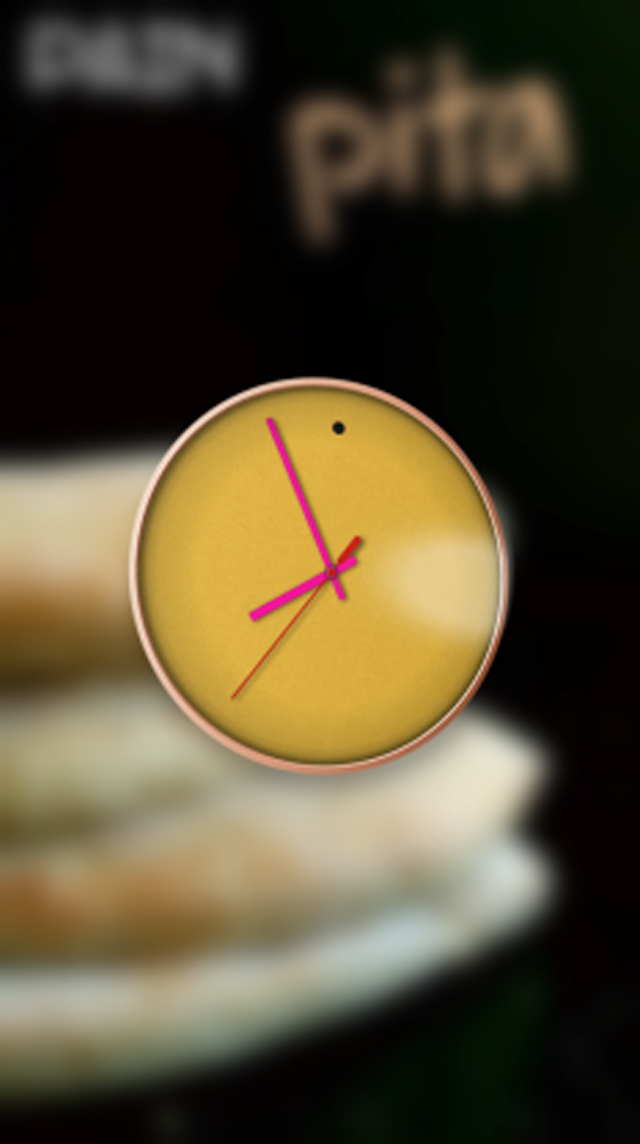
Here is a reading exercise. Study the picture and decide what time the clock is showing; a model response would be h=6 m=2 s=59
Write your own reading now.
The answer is h=7 m=55 s=36
